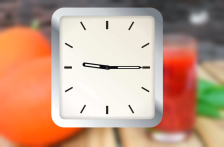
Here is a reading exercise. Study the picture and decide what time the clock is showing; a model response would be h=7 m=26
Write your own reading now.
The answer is h=9 m=15
